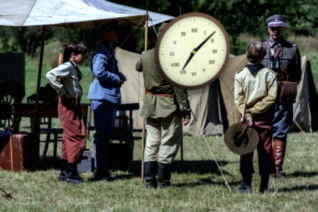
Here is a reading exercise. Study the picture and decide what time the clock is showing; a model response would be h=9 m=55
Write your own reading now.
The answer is h=7 m=8
